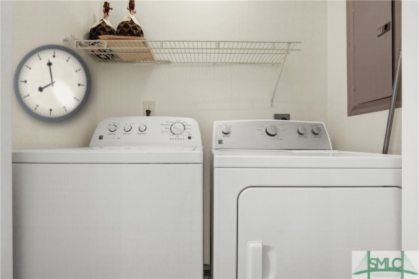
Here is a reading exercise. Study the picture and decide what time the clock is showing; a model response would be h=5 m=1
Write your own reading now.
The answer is h=7 m=58
